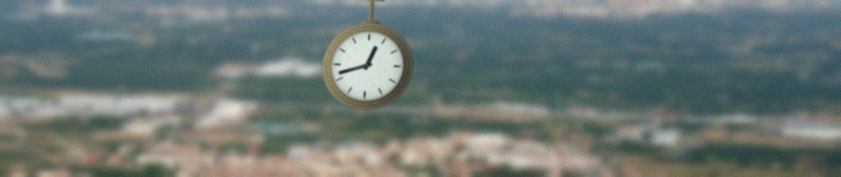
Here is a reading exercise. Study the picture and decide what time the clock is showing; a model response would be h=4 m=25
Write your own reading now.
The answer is h=12 m=42
